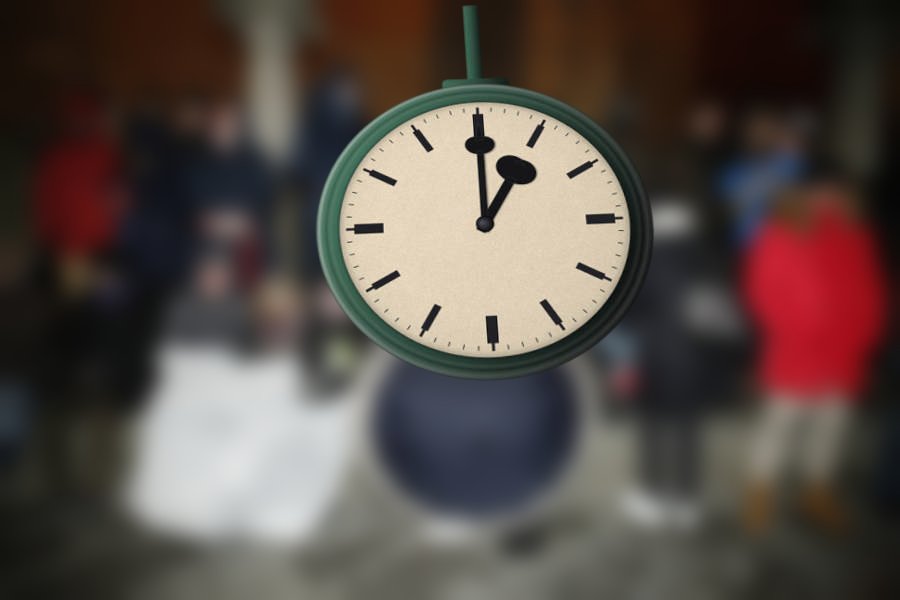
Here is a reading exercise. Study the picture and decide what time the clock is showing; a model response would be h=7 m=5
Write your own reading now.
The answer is h=1 m=0
